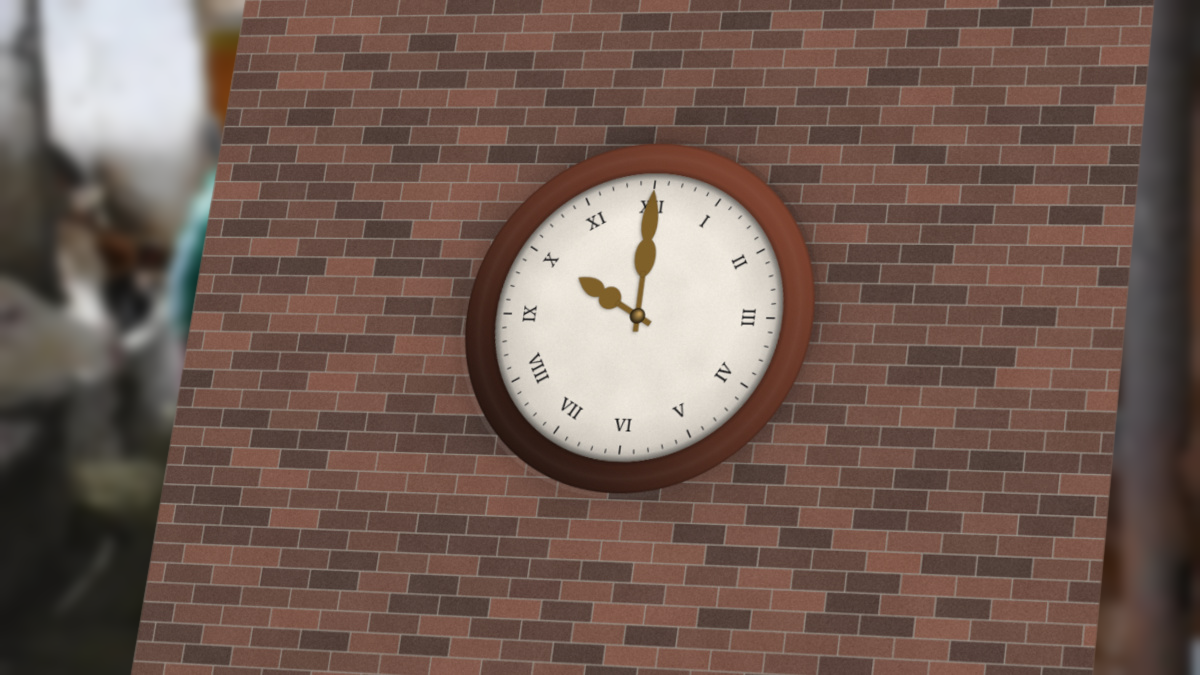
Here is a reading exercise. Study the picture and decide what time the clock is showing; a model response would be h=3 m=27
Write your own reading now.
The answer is h=10 m=0
